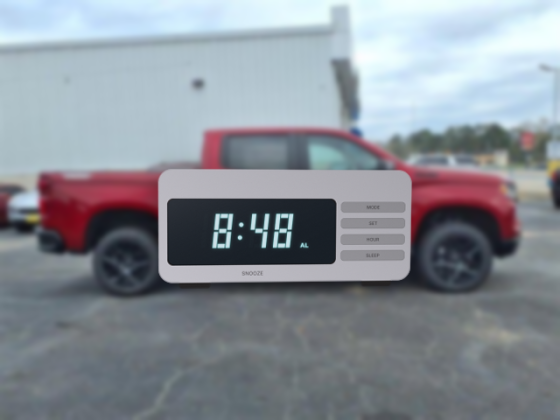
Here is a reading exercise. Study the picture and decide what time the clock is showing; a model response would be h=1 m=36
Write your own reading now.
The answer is h=8 m=48
